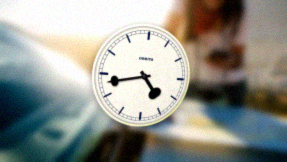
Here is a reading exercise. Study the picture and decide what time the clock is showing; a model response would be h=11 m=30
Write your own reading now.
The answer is h=4 m=43
